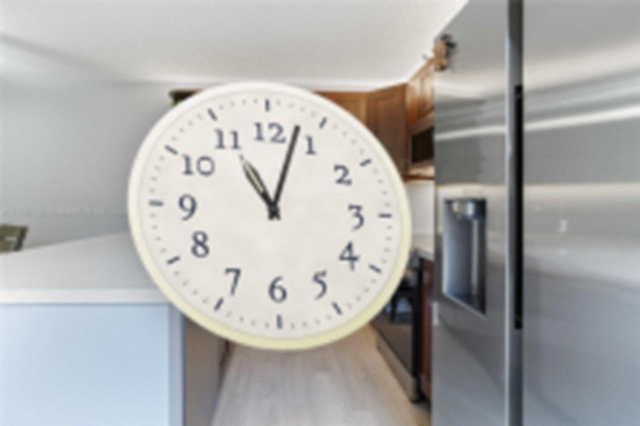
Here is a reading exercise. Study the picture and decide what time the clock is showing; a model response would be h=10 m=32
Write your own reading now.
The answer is h=11 m=3
